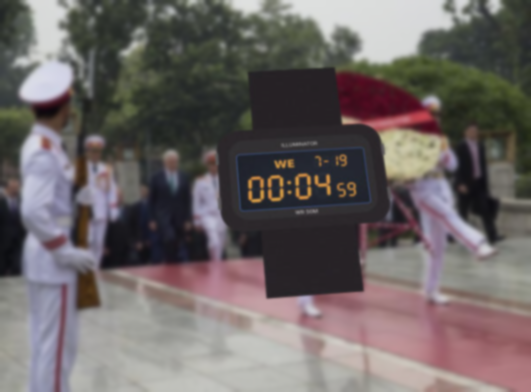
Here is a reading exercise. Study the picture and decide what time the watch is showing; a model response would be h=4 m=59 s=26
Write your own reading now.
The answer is h=0 m=4 s=59
